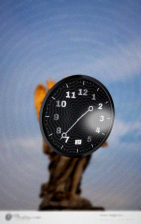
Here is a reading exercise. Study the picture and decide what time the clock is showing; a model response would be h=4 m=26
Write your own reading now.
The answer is h=1 m=37
